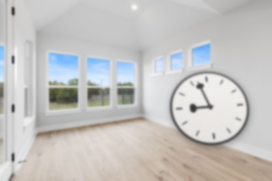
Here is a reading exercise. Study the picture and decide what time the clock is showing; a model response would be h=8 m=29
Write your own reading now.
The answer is h=8 m=57
